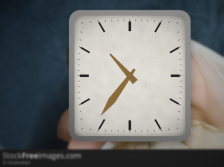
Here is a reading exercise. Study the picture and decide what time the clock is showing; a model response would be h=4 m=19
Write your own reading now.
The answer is h=10 m=36
